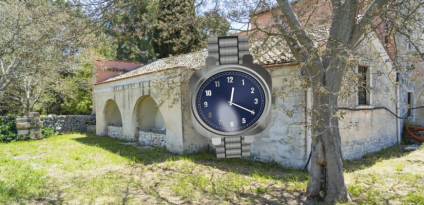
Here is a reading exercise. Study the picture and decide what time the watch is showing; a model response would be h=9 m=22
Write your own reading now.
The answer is h=12 m=20
